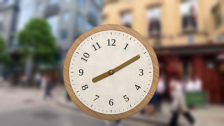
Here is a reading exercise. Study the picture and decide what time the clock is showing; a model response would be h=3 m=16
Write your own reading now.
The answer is h=8 m=10
